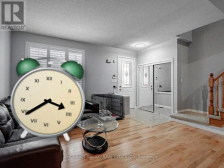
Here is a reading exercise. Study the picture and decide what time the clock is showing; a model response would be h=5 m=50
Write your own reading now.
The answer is h=3 m=39
